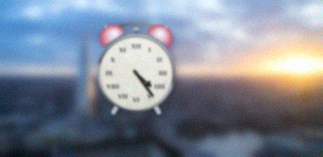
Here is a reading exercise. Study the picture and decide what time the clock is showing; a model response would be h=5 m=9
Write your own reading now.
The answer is h=4 m=24
